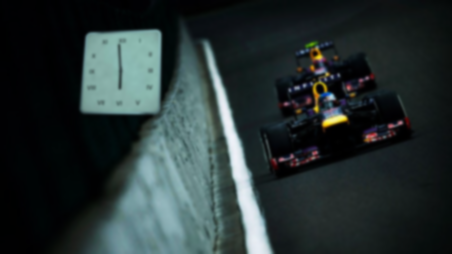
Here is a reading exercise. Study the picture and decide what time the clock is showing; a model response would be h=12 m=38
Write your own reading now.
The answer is h=5 m=59
